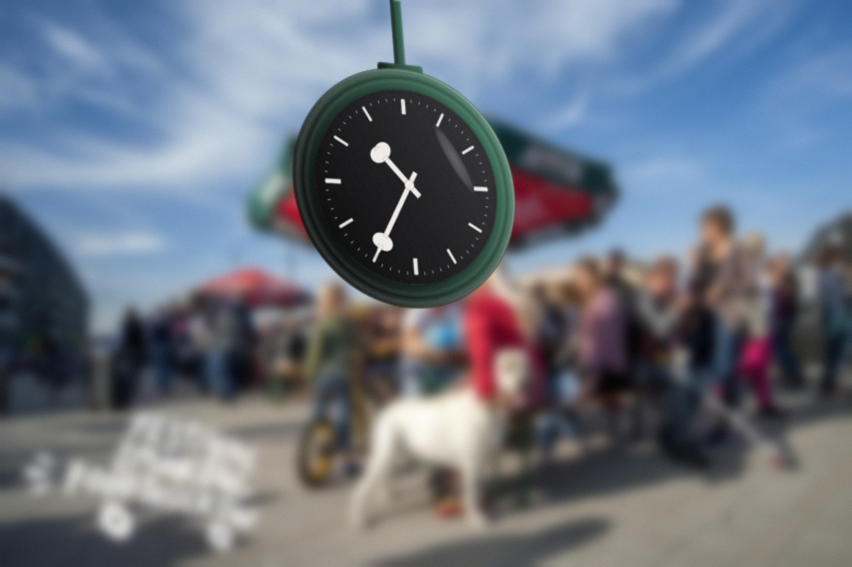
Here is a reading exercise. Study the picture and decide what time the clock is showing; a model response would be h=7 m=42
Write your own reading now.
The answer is h=10 m=35
